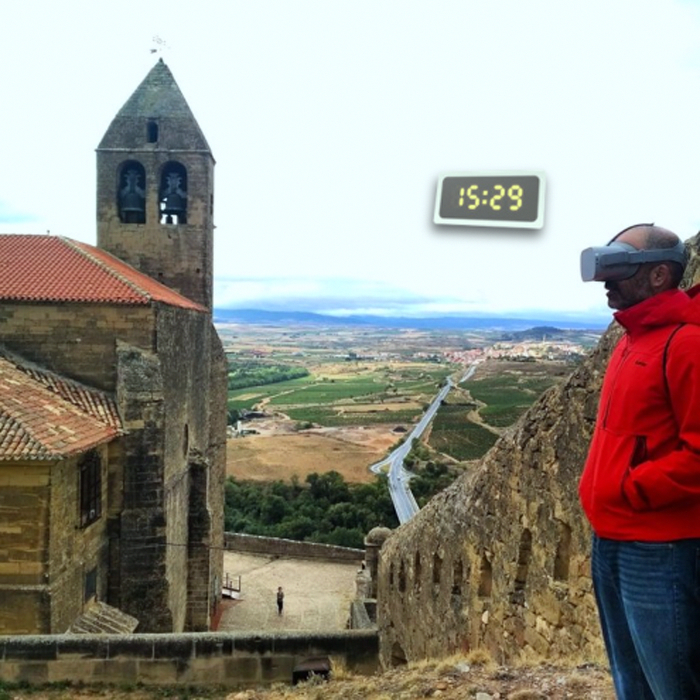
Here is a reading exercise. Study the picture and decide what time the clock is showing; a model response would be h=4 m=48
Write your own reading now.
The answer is h=15 m=29
